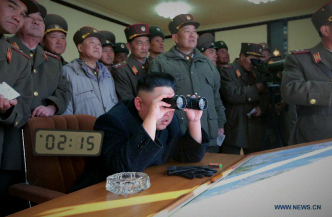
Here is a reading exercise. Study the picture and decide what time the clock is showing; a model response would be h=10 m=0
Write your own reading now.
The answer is h=2 m=15
